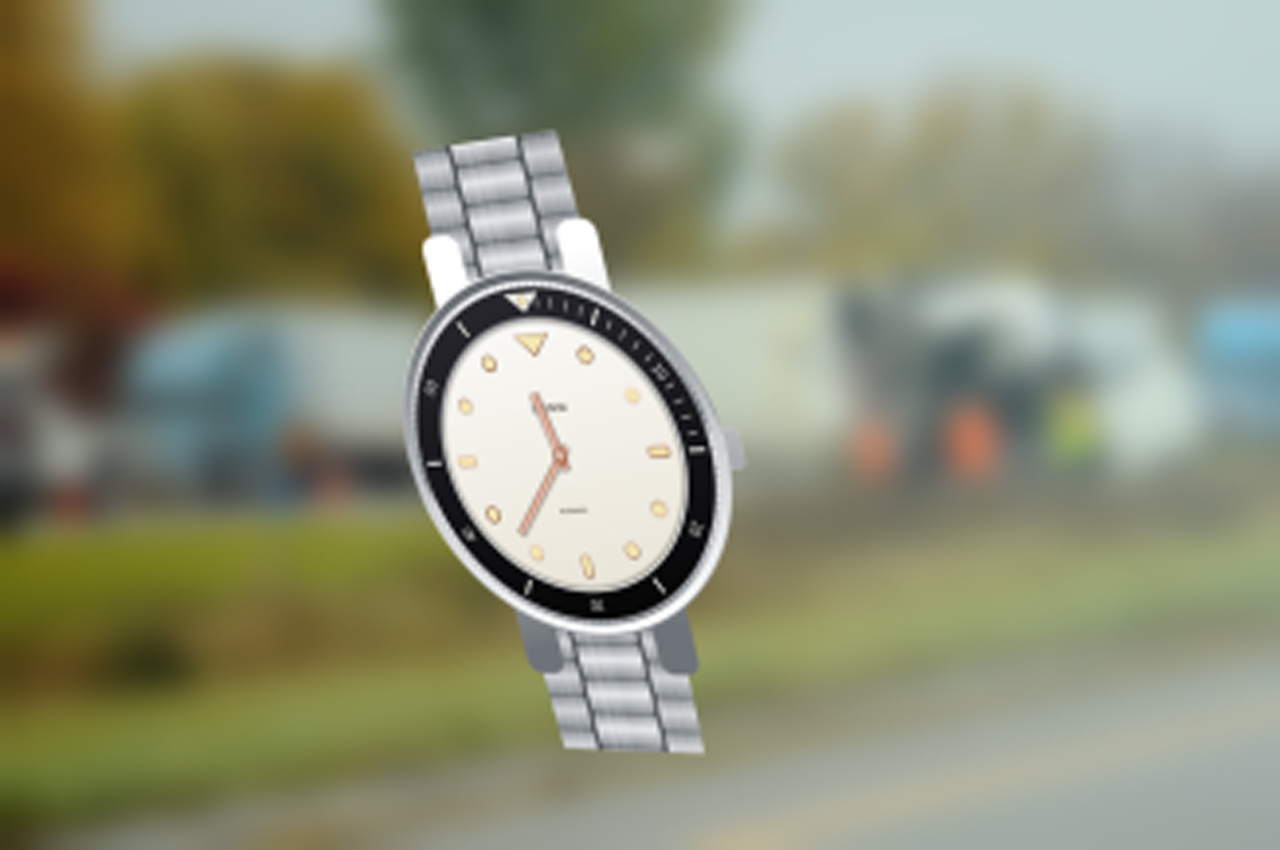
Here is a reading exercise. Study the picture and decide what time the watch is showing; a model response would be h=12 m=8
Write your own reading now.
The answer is h=11 m=37
